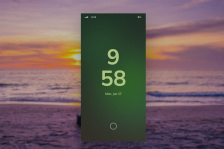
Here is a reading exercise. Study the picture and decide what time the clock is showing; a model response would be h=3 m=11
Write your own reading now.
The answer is h=9 m=58
